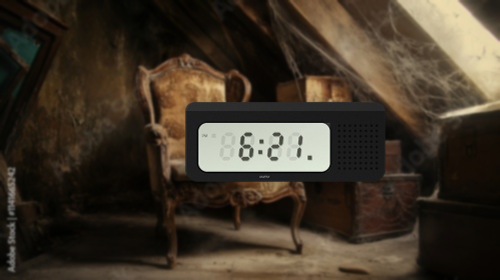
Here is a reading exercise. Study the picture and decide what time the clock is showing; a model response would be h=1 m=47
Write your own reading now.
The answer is h=6 m=21
